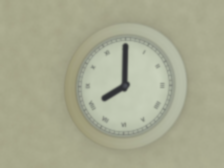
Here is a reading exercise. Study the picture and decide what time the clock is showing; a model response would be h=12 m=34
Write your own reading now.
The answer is h=8 m=0
